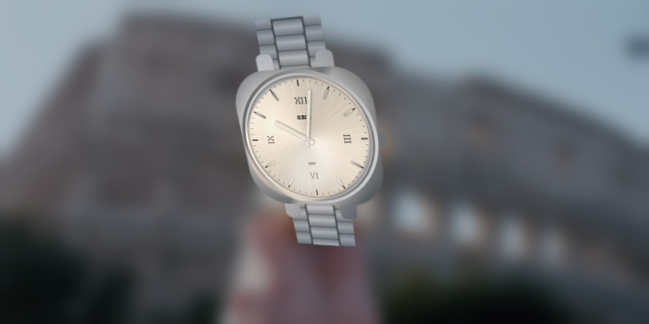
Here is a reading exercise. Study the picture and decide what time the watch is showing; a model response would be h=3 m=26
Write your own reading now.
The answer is h=10 m=2
